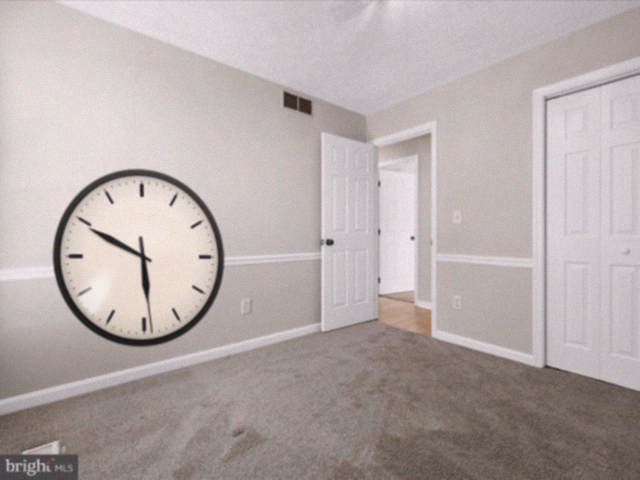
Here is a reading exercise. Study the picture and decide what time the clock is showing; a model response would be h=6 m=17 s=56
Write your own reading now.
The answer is h=5 m=49 s=29
